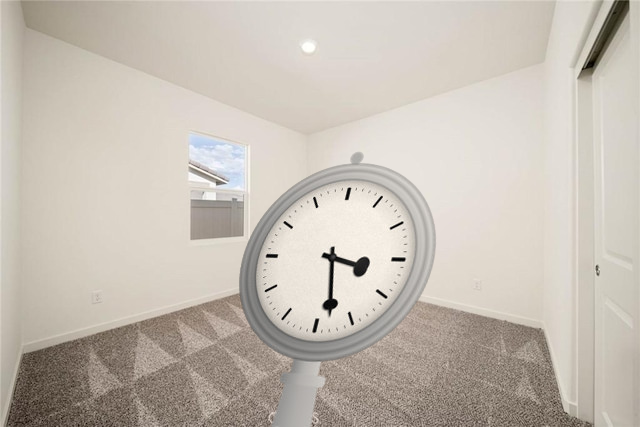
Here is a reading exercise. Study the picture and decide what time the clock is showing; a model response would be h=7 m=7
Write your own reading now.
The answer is h=3 m=28
